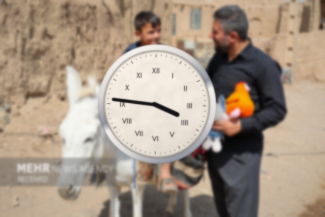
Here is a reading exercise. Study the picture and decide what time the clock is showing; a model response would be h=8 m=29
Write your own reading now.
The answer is h=3 m=46
